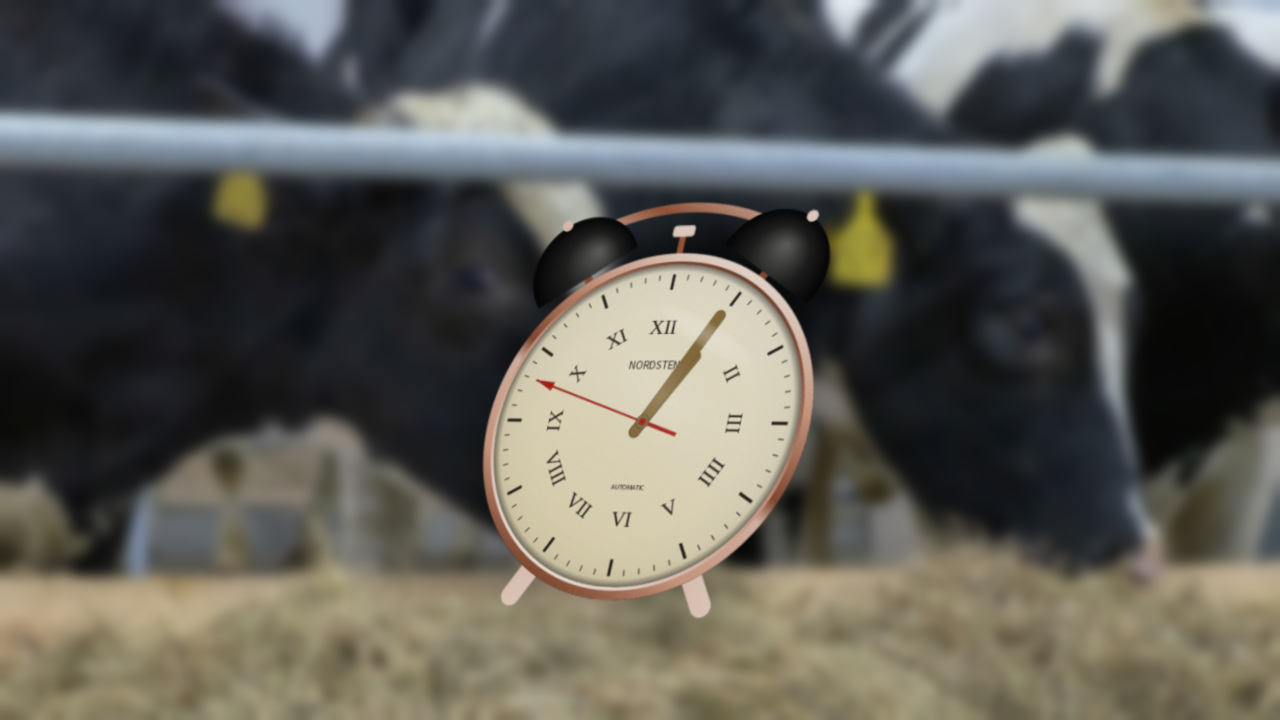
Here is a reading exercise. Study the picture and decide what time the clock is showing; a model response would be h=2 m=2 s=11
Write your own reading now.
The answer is h=1 m=4 s=48
